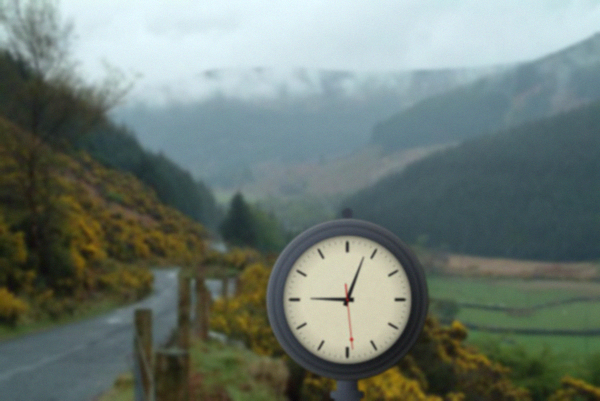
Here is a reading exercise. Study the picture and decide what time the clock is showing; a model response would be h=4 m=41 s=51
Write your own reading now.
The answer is h=9 m=3 s=29
